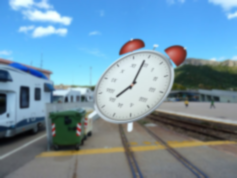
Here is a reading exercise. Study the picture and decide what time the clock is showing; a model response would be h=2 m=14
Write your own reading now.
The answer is h=6 m=59
